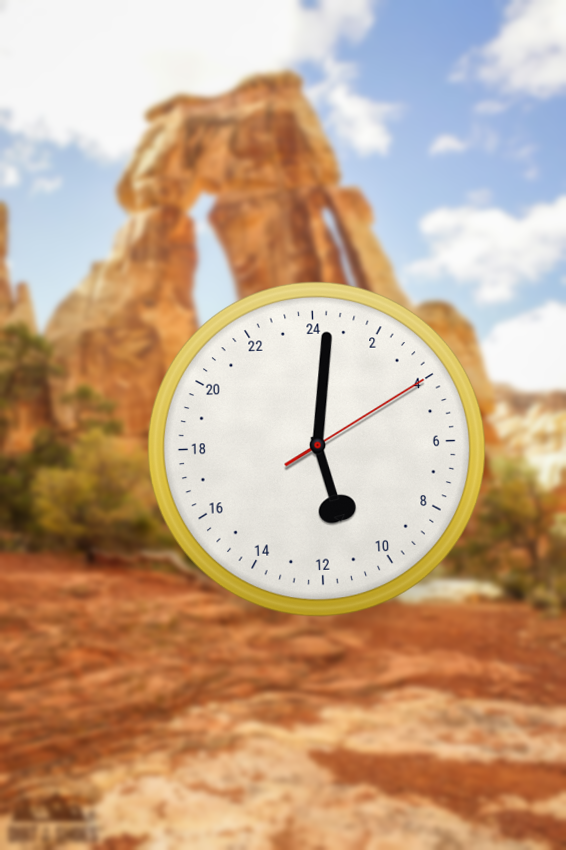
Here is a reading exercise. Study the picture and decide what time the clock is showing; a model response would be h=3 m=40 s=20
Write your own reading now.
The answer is h=11 m=1 s=10
